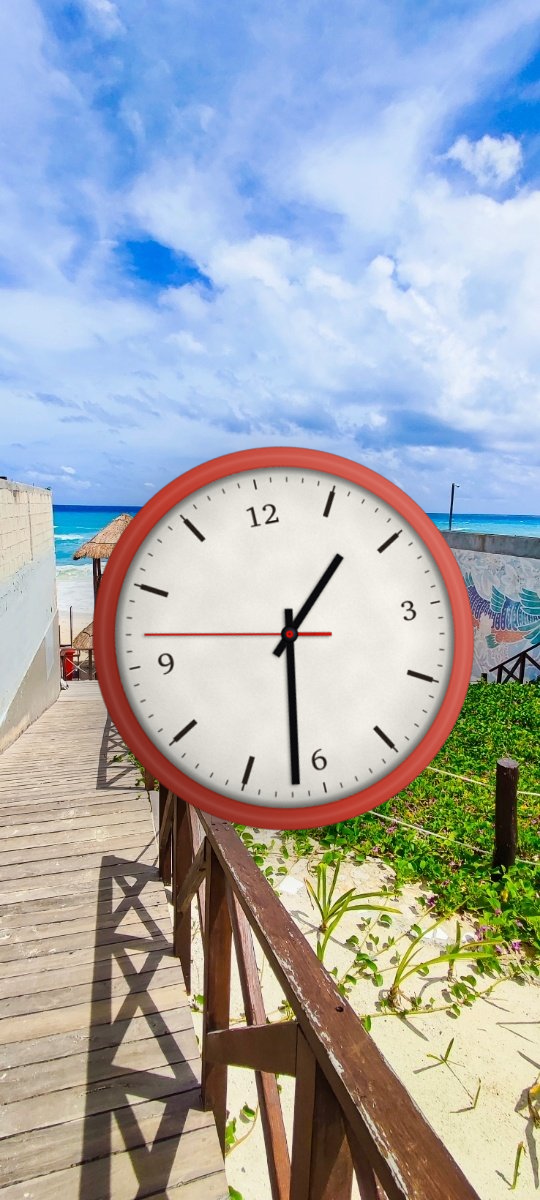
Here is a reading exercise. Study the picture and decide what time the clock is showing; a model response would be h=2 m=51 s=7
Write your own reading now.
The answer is h=1 m=31 s=47
